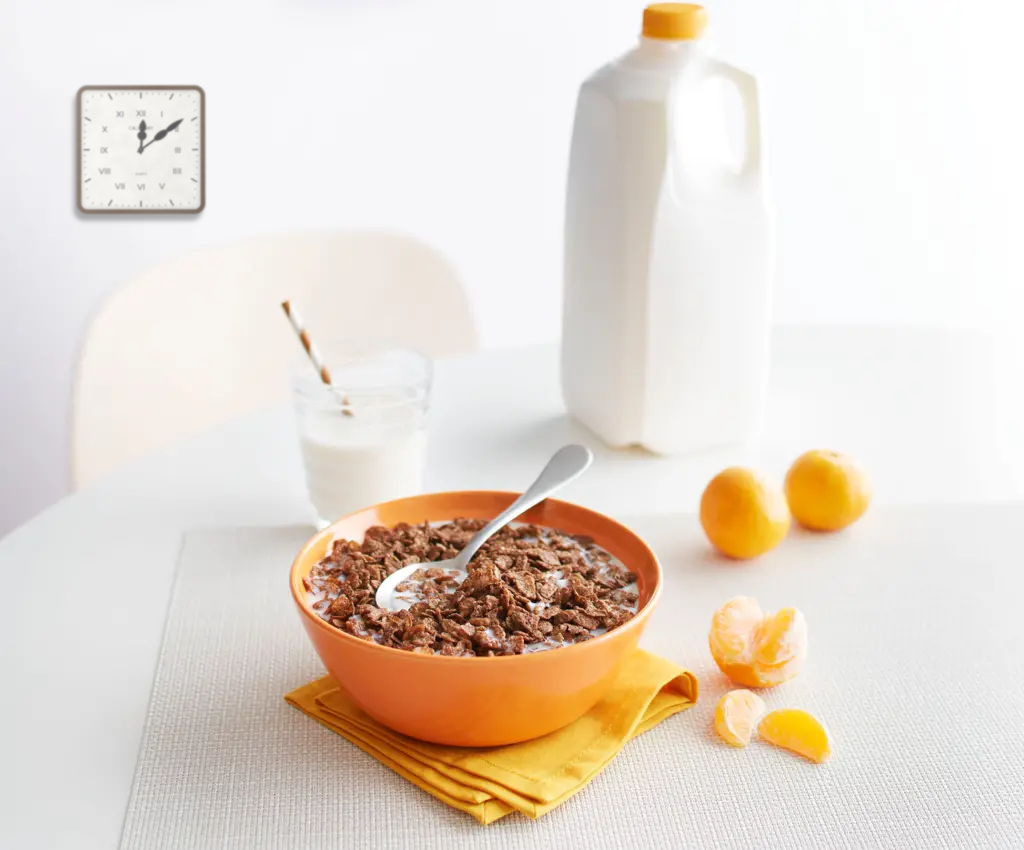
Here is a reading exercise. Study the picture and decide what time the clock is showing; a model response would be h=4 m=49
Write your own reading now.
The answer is h=12 m=9
